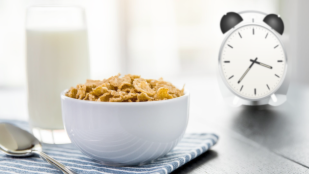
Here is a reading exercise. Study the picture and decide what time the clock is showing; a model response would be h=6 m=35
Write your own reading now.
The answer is h=3 m=37
